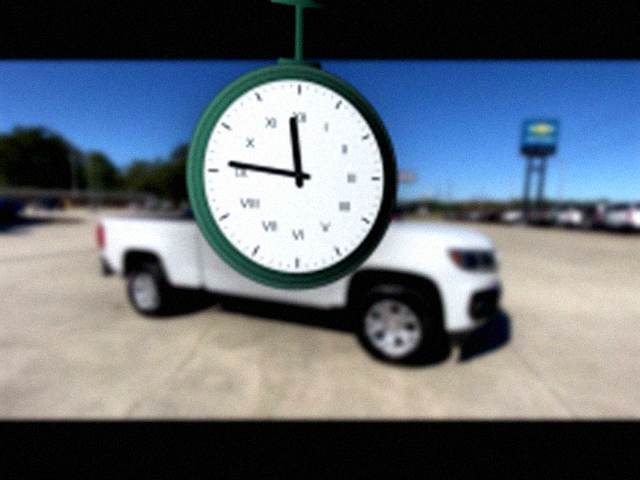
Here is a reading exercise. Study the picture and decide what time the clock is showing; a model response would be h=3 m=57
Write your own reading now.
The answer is h=11 m=46
